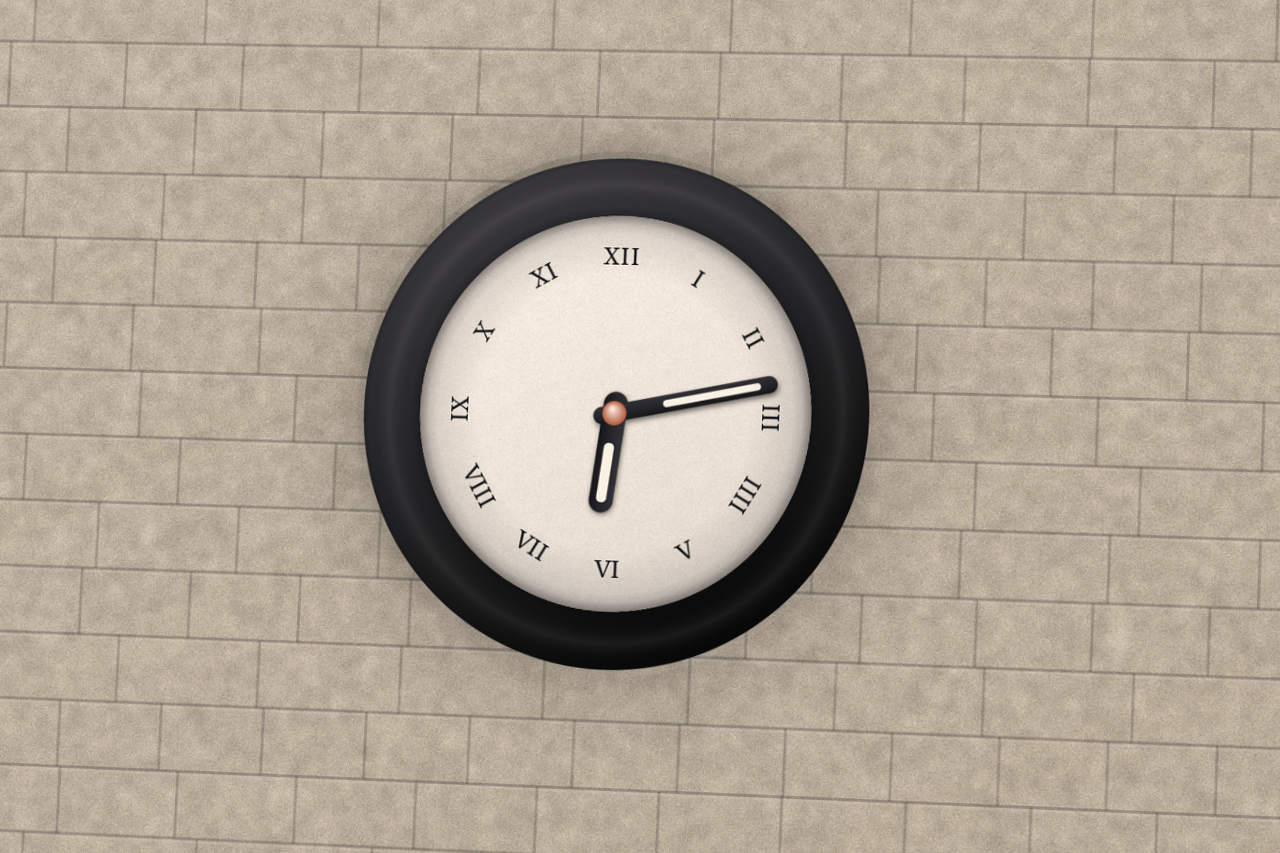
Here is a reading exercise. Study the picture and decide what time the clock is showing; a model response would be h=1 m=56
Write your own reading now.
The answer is h=6 m=13
